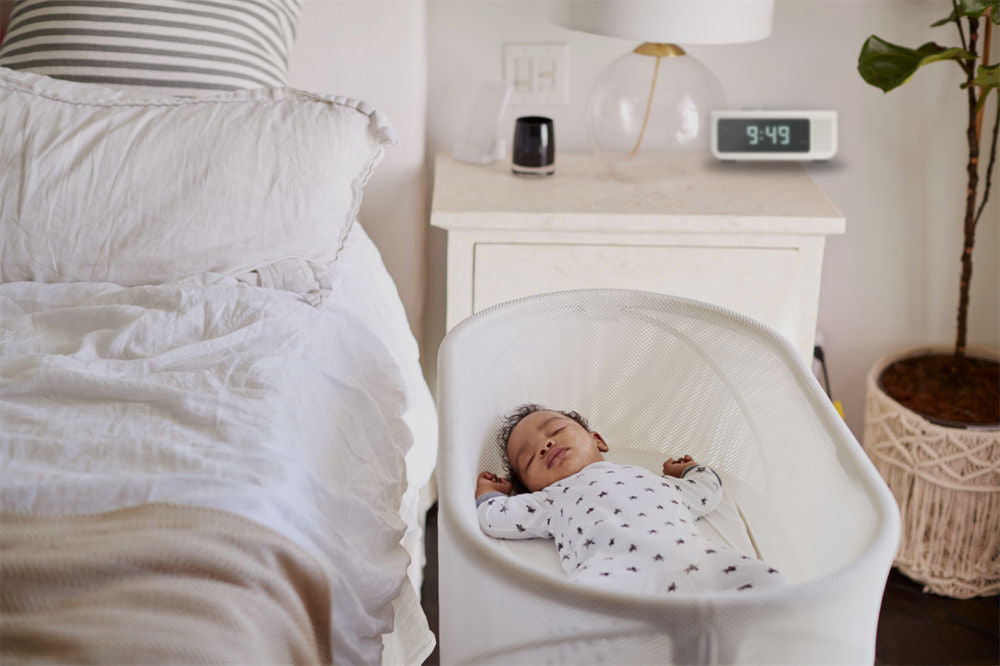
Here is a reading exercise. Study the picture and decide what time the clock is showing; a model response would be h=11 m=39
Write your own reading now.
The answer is h=9 m=49
